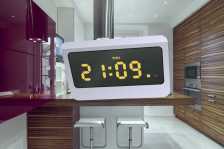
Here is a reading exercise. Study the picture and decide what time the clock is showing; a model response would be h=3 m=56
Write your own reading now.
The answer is h=21 m=9
